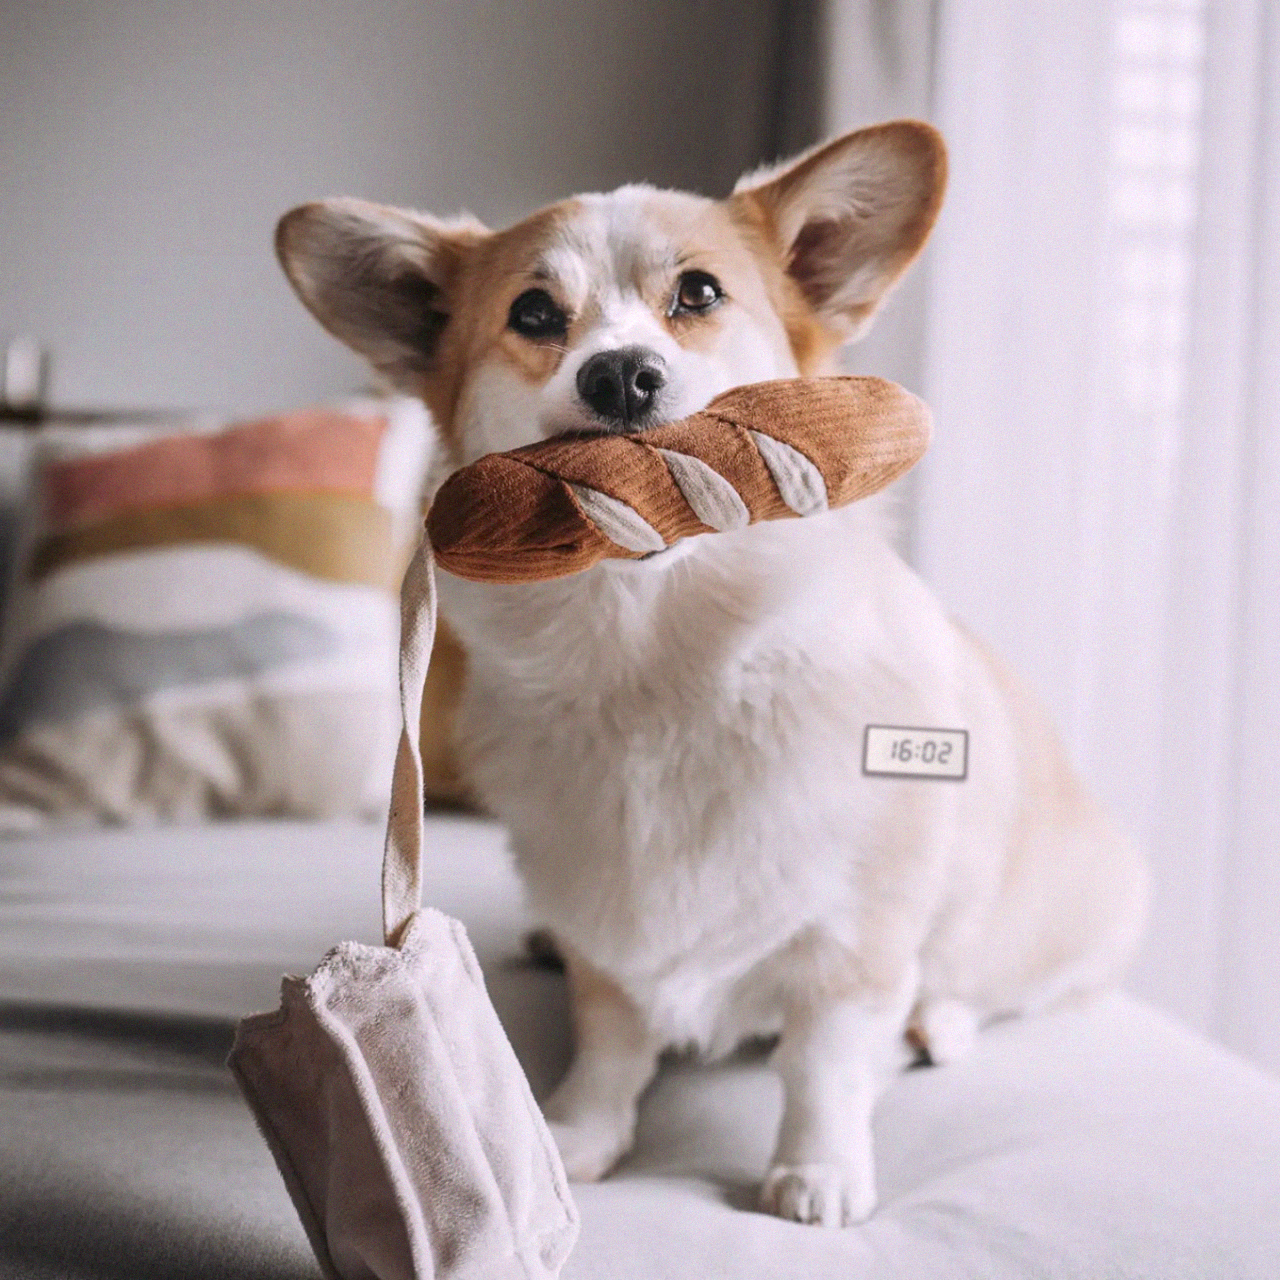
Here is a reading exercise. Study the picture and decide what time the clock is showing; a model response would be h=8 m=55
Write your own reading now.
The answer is h=16 m=2
